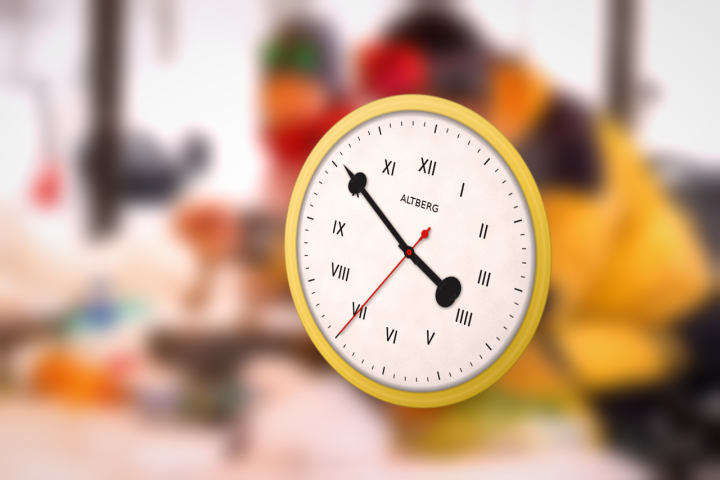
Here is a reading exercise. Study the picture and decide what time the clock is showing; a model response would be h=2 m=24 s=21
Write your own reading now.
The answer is h=3 m=50 s=35
